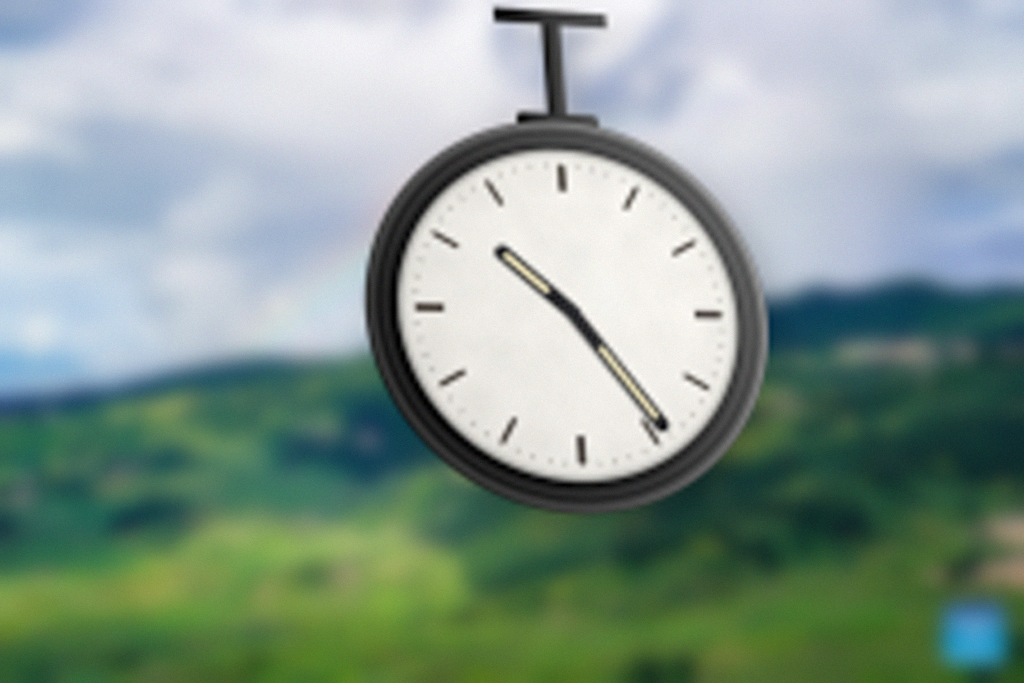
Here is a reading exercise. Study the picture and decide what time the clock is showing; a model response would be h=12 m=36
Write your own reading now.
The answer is h=10 m=24
